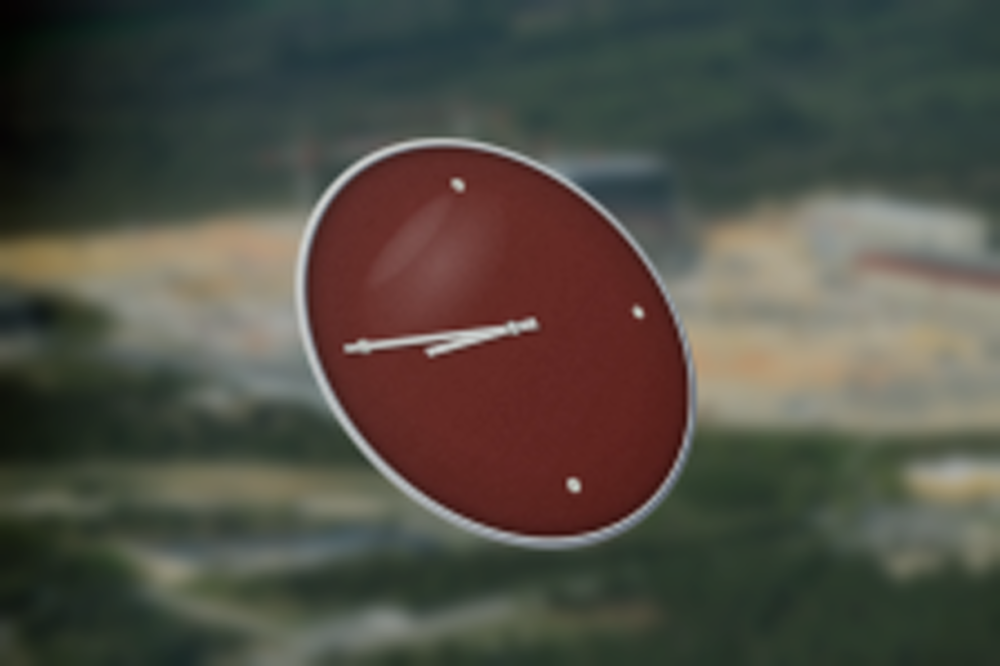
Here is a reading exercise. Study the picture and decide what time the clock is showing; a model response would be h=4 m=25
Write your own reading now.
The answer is h=8 m=45
